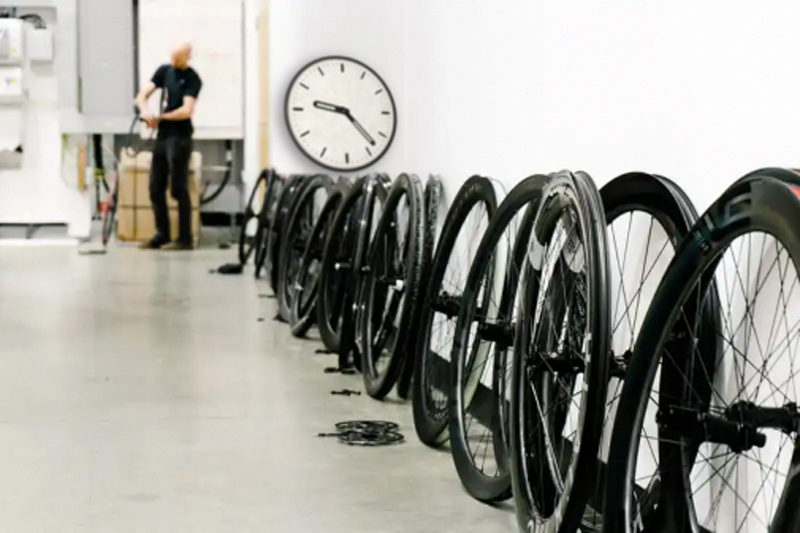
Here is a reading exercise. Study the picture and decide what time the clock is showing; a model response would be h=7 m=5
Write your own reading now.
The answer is h=9 m=23
